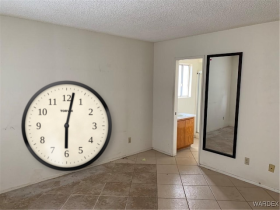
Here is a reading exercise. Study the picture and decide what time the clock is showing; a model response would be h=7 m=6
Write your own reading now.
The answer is h=6 m=2
